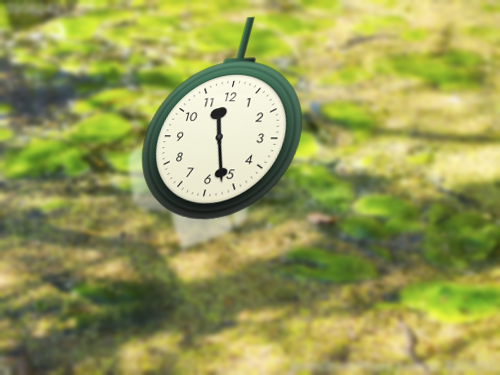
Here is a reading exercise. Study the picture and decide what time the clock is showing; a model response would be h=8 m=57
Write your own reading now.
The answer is h=11 m=27
